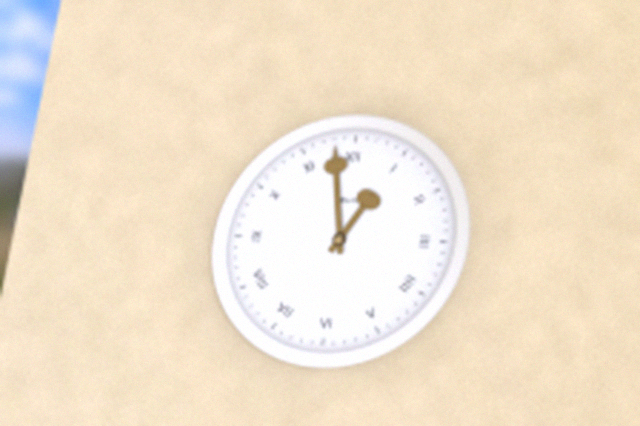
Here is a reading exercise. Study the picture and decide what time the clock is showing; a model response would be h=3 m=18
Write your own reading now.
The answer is h=12 m=58
